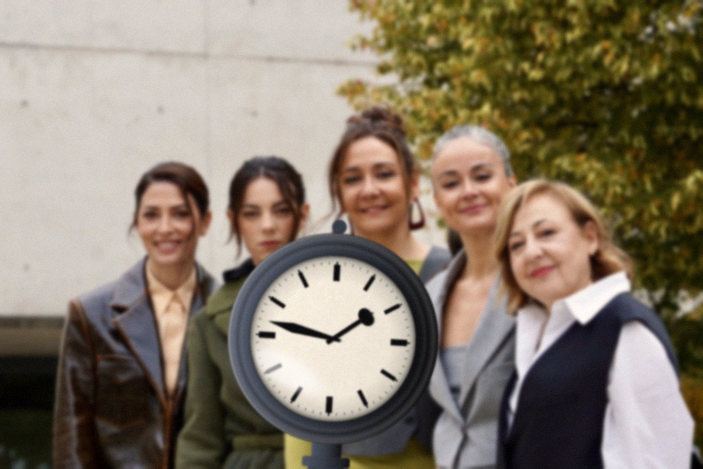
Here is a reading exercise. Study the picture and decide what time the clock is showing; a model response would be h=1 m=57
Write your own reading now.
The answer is h=1 m=47
